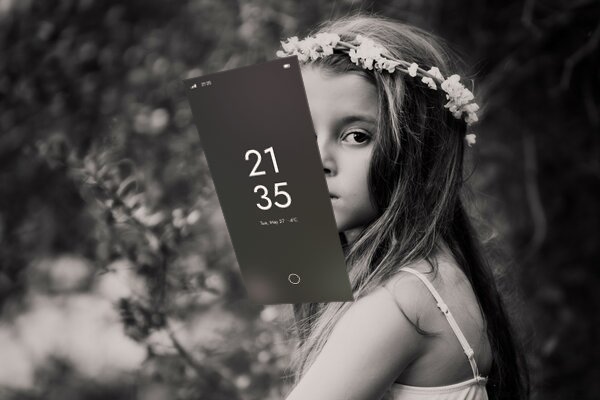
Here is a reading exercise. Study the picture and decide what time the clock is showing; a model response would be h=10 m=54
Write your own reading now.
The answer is h=21 m=35
